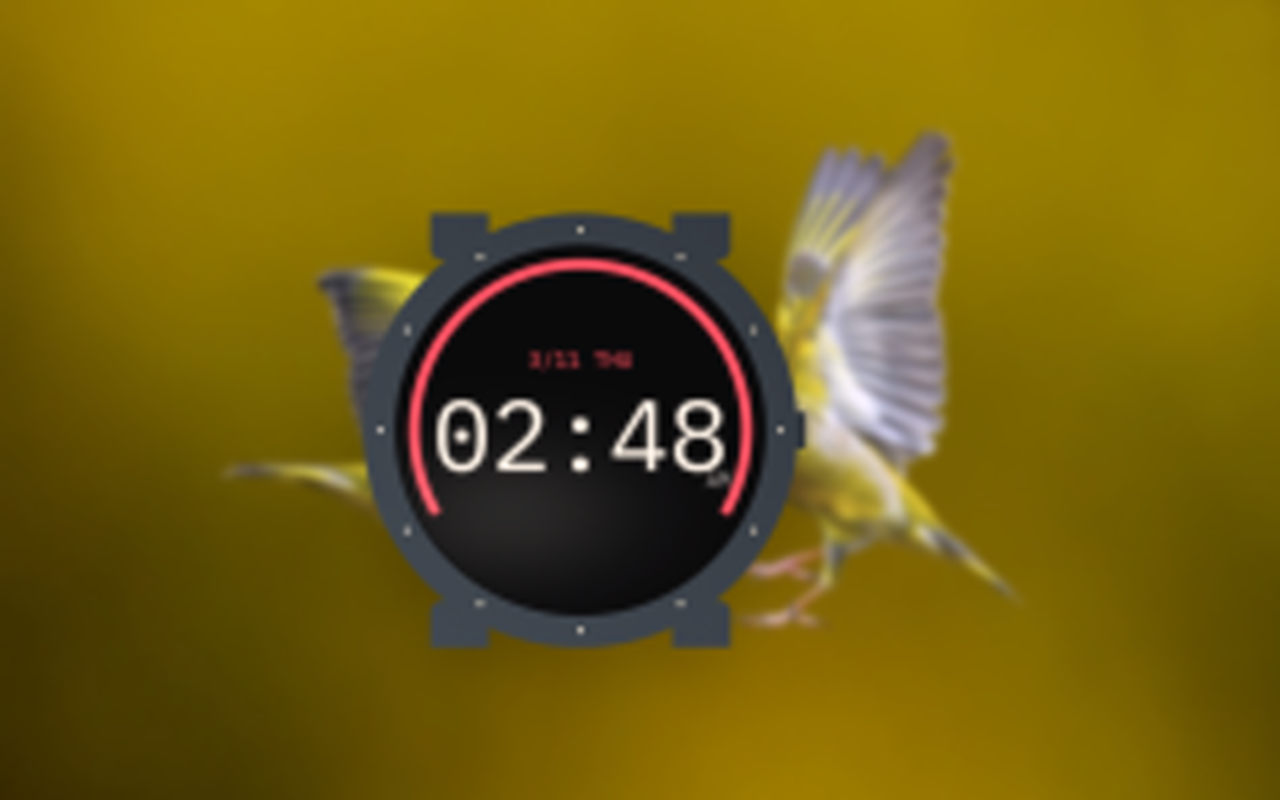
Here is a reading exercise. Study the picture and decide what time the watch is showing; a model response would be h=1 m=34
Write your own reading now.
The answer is h=2 m=48
